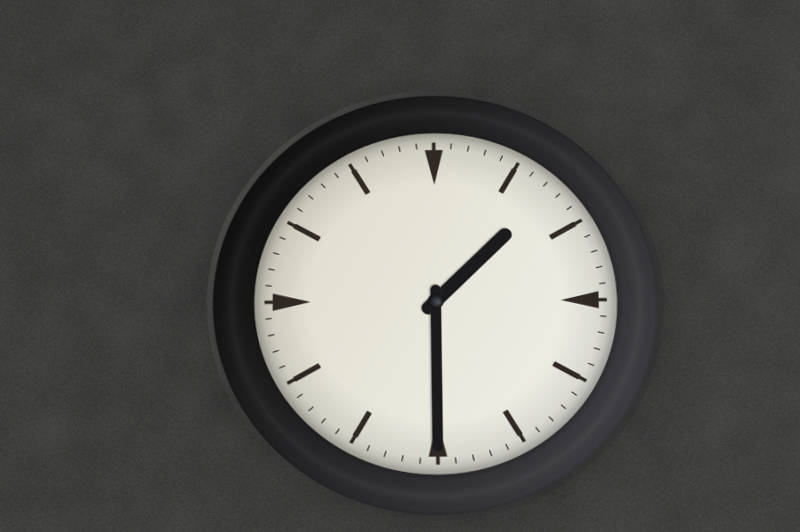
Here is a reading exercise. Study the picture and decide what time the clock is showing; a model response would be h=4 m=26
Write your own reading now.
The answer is h=1 m=30
